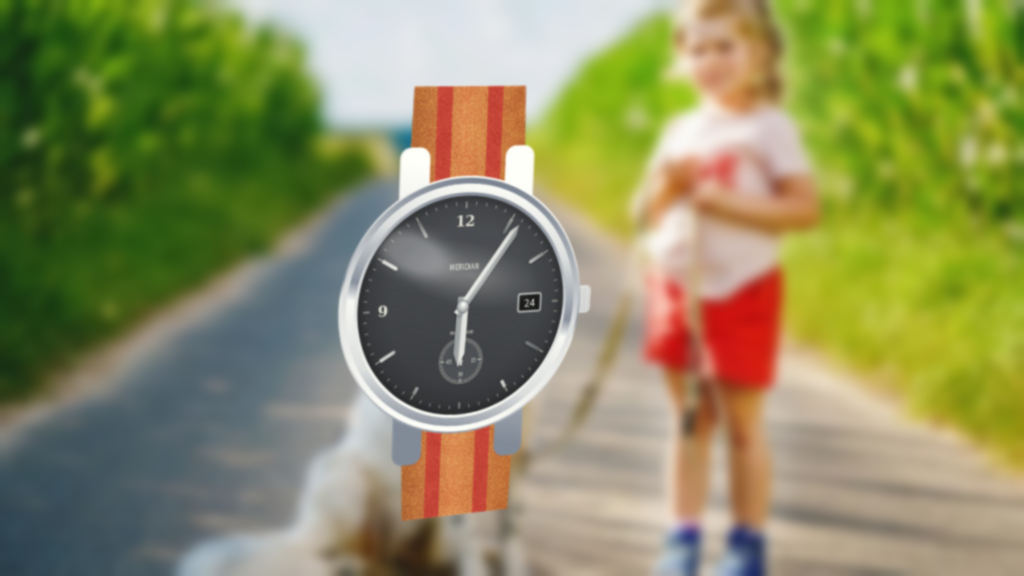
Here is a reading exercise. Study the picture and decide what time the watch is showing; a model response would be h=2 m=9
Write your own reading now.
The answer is h=6 m=6
